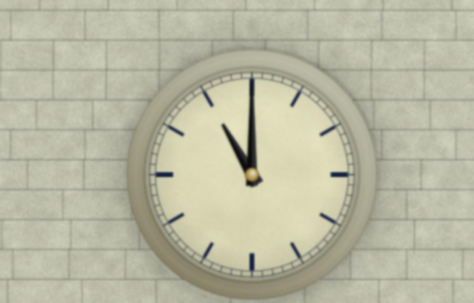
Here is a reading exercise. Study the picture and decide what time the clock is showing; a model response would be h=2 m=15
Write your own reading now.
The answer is h=11 m=0
